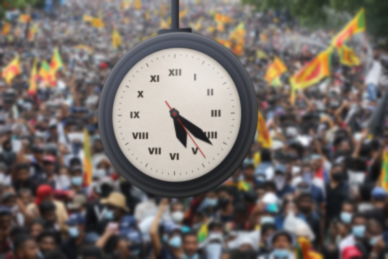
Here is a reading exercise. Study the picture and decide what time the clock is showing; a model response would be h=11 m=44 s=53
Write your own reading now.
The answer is h=5 m=21 s=24
